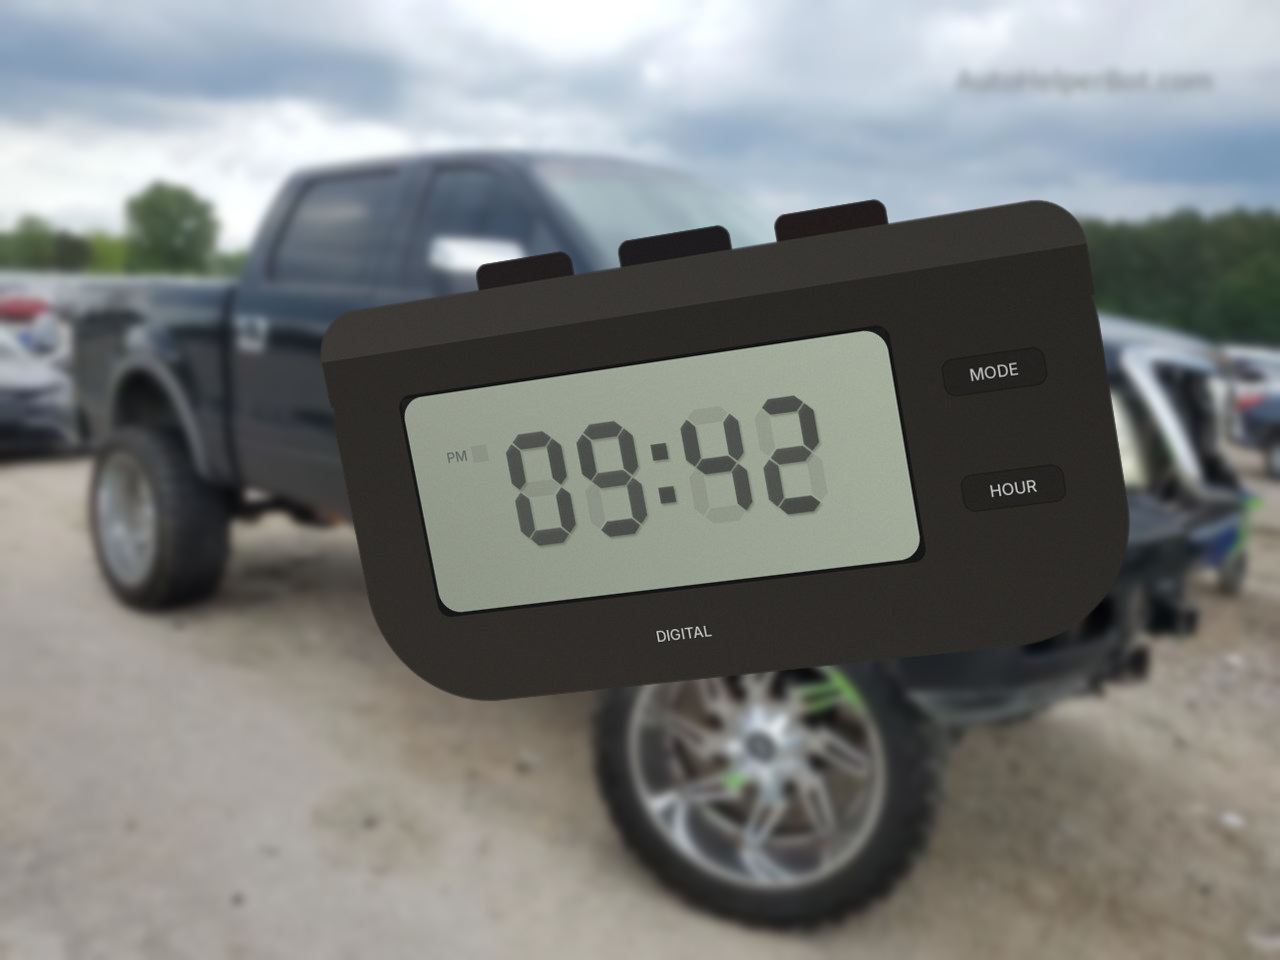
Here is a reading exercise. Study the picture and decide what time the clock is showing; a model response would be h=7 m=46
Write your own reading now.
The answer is h=9 m=42
